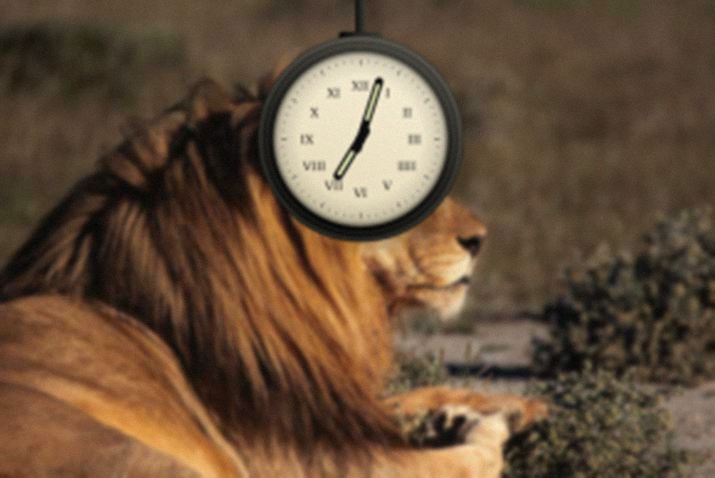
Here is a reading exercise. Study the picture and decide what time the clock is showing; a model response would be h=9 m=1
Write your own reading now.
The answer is h=7 m=3
